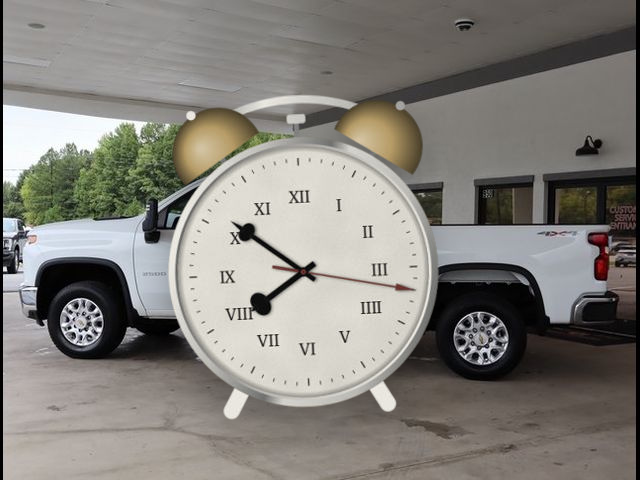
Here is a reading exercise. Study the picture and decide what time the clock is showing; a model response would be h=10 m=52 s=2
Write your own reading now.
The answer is h=7 m=51 s=17
